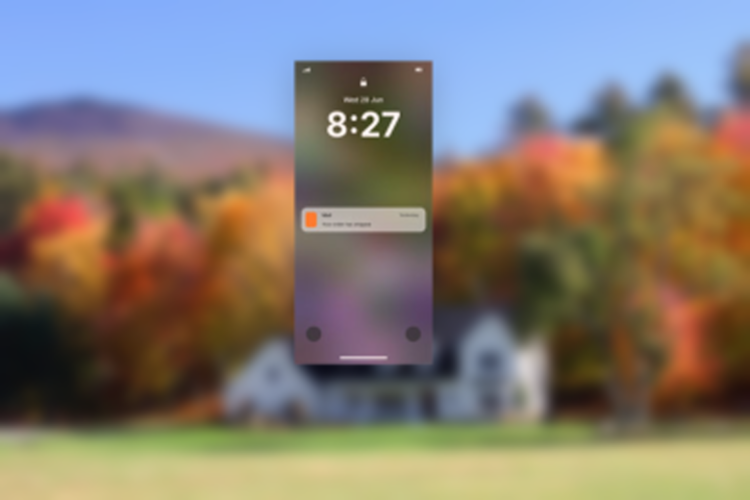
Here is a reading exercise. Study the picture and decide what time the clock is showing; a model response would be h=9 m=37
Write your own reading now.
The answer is h=8 m=27
